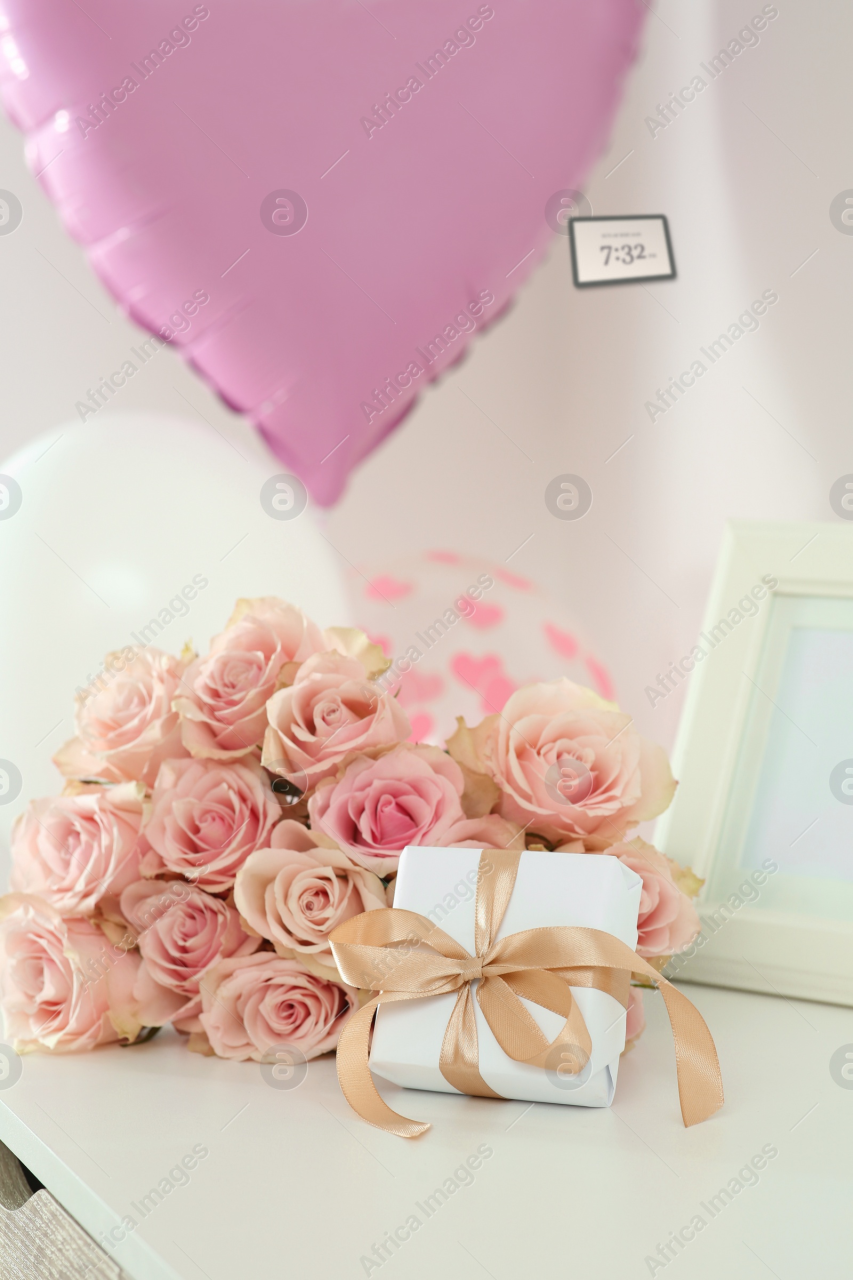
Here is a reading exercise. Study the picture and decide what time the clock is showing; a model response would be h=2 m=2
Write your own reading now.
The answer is h=7 m=32
